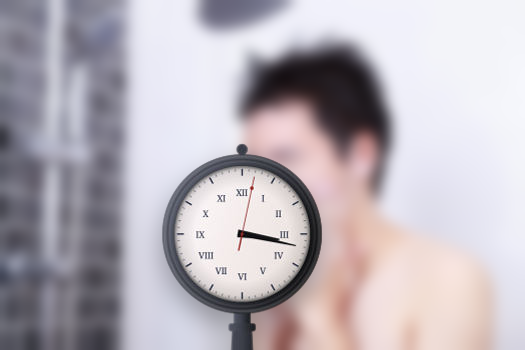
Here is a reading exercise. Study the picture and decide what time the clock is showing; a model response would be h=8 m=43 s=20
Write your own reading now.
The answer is h=3 m=17 s=2
